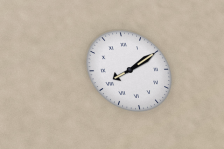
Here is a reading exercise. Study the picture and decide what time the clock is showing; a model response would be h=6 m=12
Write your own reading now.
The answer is h=8 m=10
